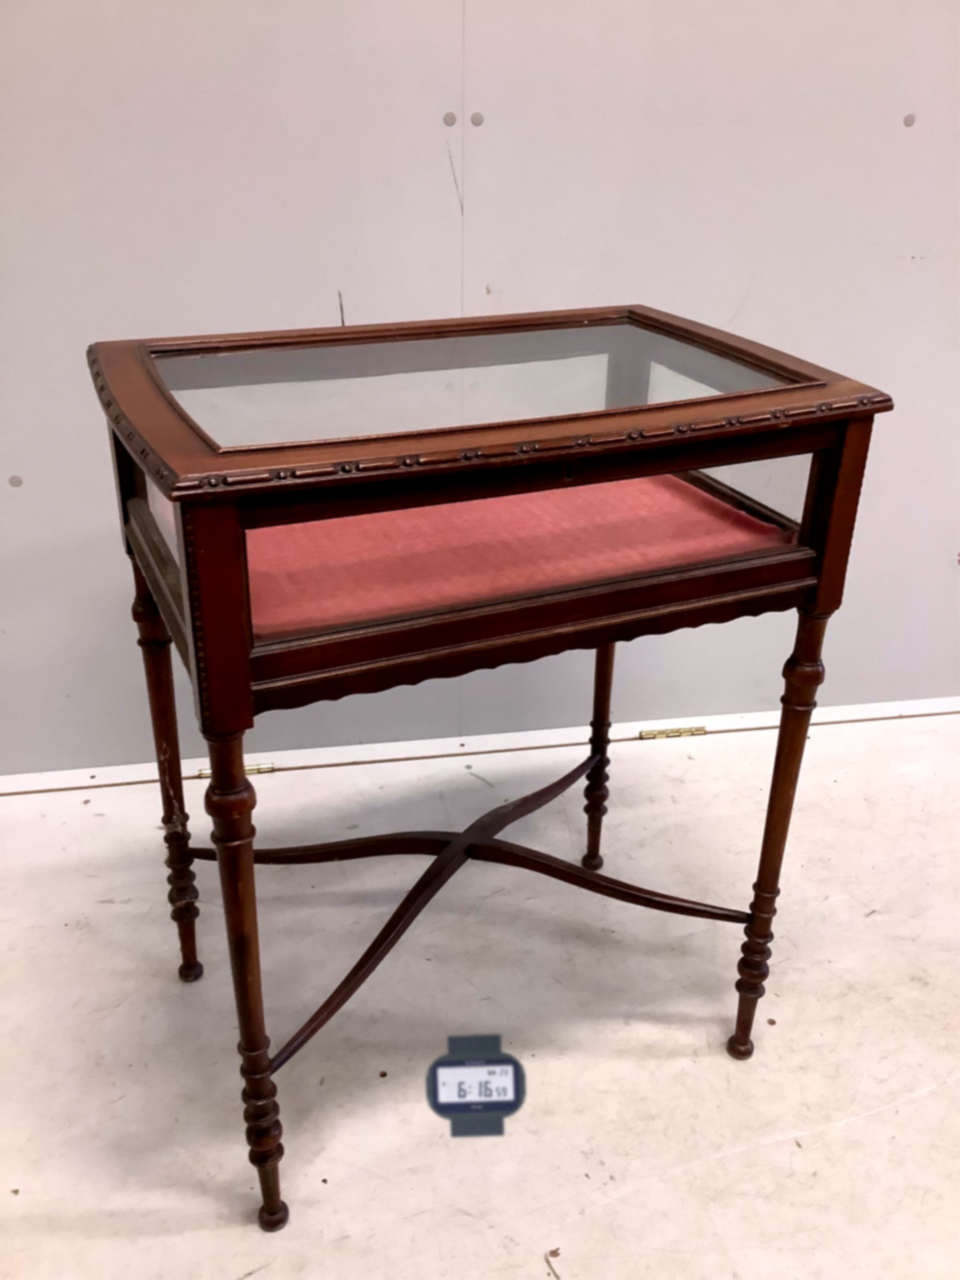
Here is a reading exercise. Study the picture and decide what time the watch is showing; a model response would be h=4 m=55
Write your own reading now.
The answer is h=6 m=16
